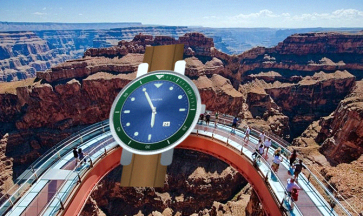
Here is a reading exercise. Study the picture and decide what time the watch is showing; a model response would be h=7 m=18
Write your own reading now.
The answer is h=5 m=55
